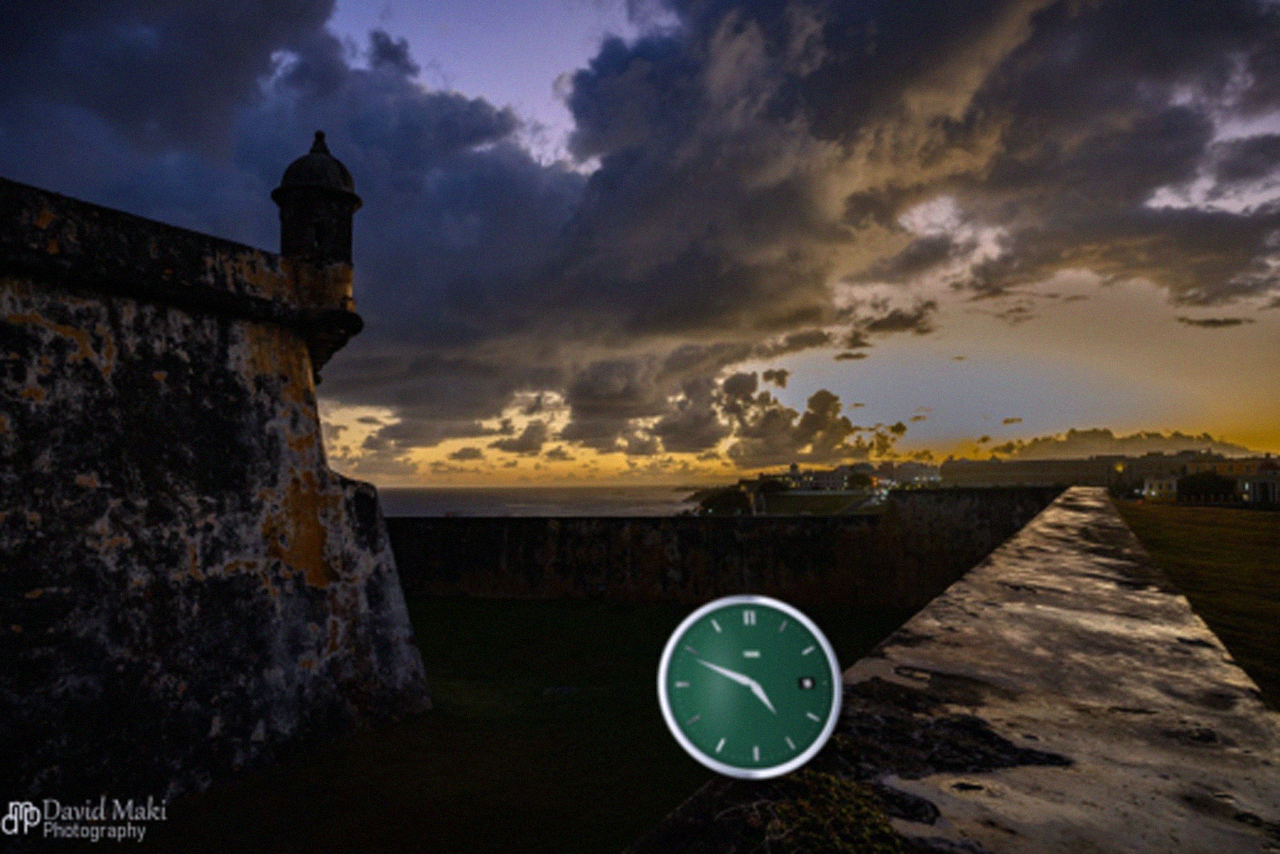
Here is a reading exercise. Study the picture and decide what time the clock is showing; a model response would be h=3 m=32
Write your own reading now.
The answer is h=4 m=49
